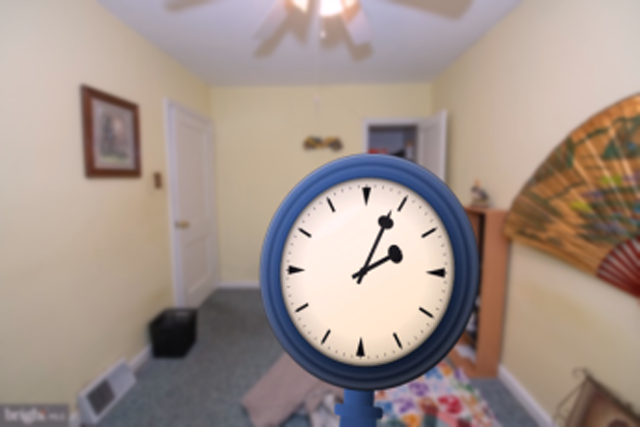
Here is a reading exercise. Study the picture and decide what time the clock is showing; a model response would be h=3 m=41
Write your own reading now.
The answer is h=2 m=4
